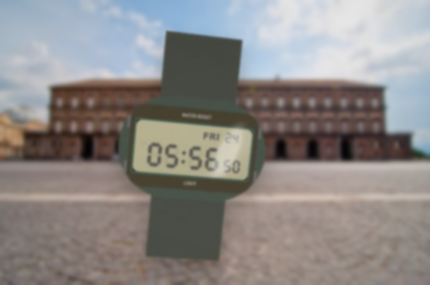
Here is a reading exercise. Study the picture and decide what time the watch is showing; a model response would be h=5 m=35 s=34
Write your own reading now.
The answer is h=5 m=56 s=50
